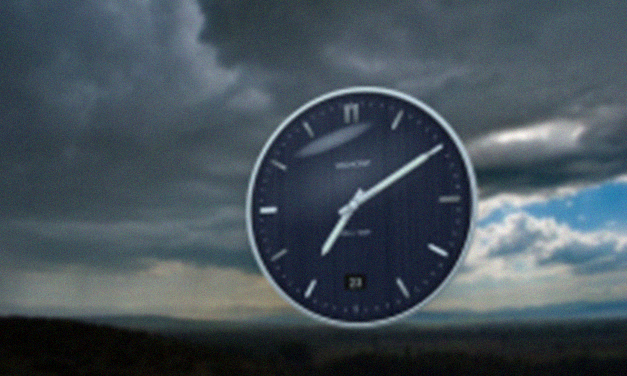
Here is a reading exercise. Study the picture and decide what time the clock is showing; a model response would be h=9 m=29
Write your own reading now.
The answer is h=7 m=10
